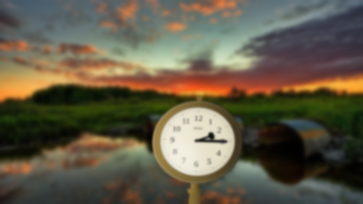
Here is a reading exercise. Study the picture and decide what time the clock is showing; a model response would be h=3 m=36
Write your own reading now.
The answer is h=2 m=15
